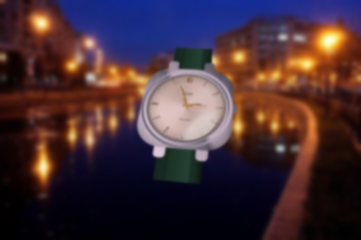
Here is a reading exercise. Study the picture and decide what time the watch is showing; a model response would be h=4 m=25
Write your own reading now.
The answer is h=2 m=56
